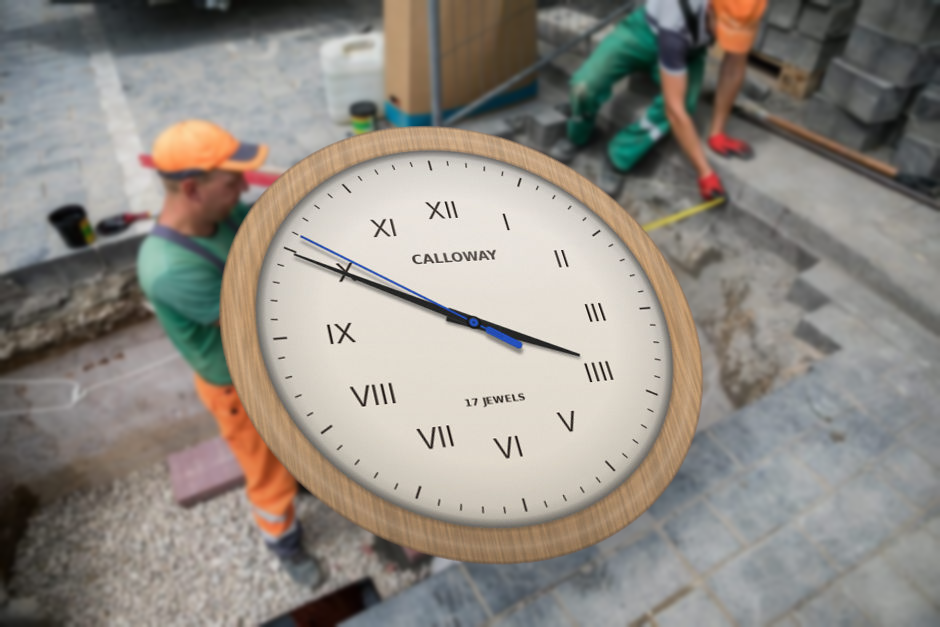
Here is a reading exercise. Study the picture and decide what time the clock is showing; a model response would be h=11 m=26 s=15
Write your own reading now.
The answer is h=3 m=49 s=51
